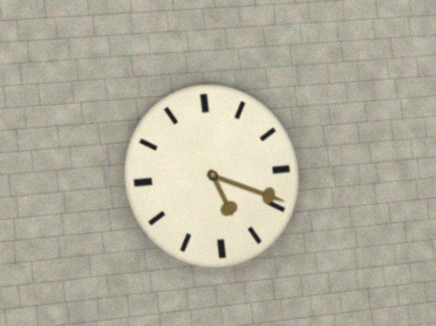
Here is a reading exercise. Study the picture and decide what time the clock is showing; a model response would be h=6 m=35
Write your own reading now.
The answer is h=5 m=19
